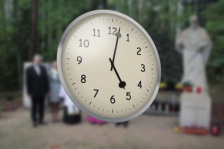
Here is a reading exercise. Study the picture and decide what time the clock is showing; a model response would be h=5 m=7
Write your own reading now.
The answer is h=5 m=2
